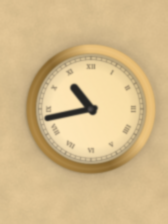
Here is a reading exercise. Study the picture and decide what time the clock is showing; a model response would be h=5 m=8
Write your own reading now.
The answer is h=10 m=43
